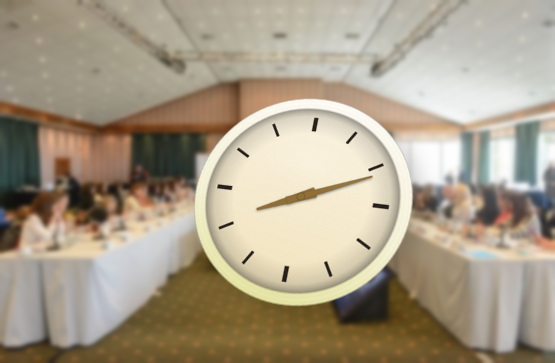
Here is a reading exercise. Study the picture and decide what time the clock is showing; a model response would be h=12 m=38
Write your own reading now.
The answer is h=8 m=11
